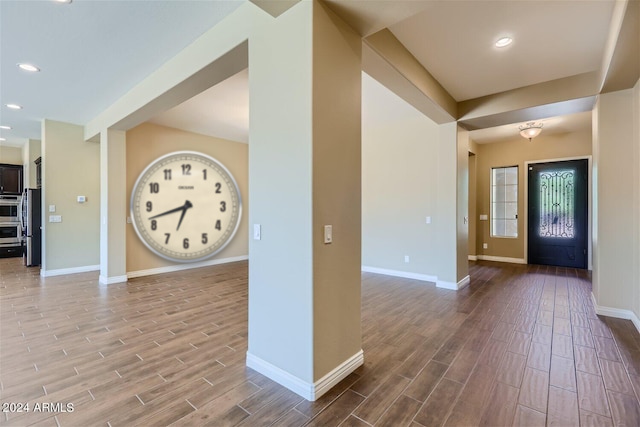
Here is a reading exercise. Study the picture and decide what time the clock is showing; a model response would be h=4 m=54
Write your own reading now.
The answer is h=6 m=42
